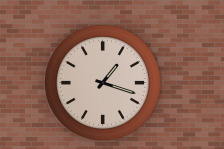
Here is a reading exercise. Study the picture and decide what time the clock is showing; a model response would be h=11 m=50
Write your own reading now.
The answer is h=1 m=18
